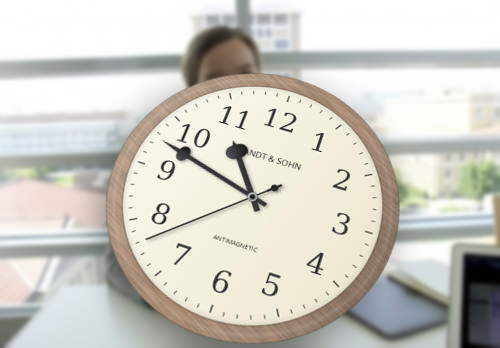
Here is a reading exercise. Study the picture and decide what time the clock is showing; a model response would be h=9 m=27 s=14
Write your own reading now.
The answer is h=10 m=47 s=38
